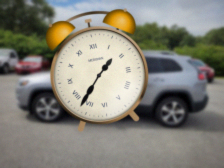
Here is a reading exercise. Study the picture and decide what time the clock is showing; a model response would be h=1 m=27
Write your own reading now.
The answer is h=1 m=37
